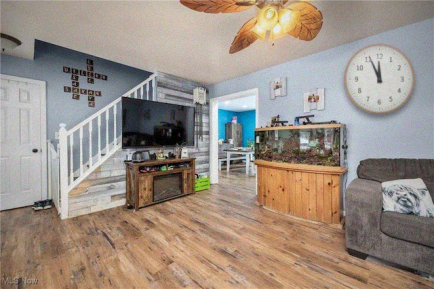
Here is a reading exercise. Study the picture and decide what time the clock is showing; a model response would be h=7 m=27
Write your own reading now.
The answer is h=11 m=56
